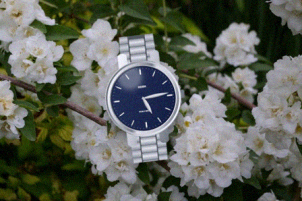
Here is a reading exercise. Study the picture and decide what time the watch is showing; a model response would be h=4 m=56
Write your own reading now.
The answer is h=5 m=14
